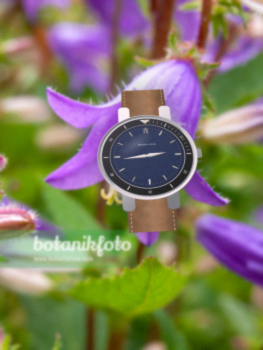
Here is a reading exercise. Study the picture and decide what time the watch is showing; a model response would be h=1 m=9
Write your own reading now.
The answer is h=2 m=44
